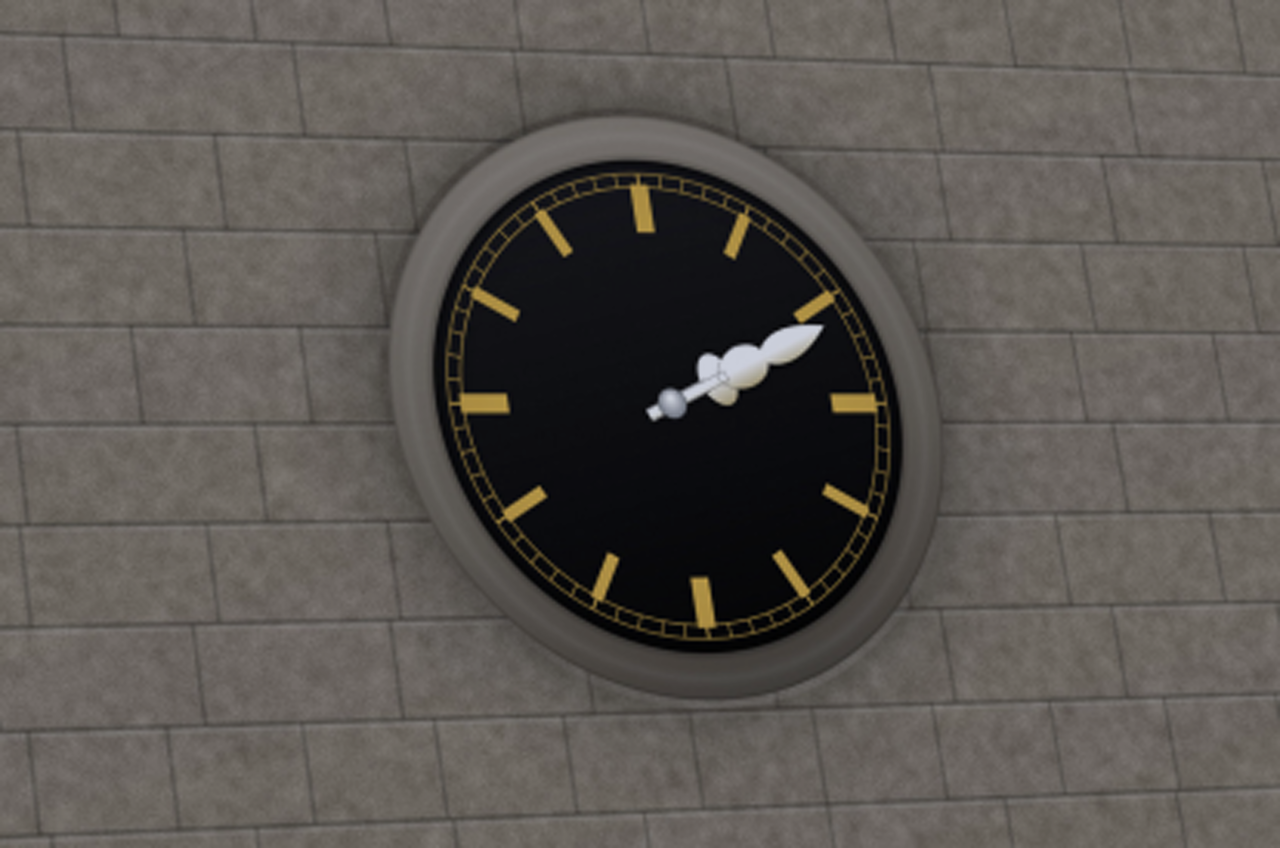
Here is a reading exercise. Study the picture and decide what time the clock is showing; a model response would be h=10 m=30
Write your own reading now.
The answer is h=2 m=11
